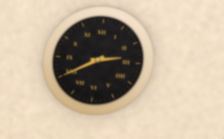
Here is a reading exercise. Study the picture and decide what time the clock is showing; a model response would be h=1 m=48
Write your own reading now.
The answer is h=2 m=40
